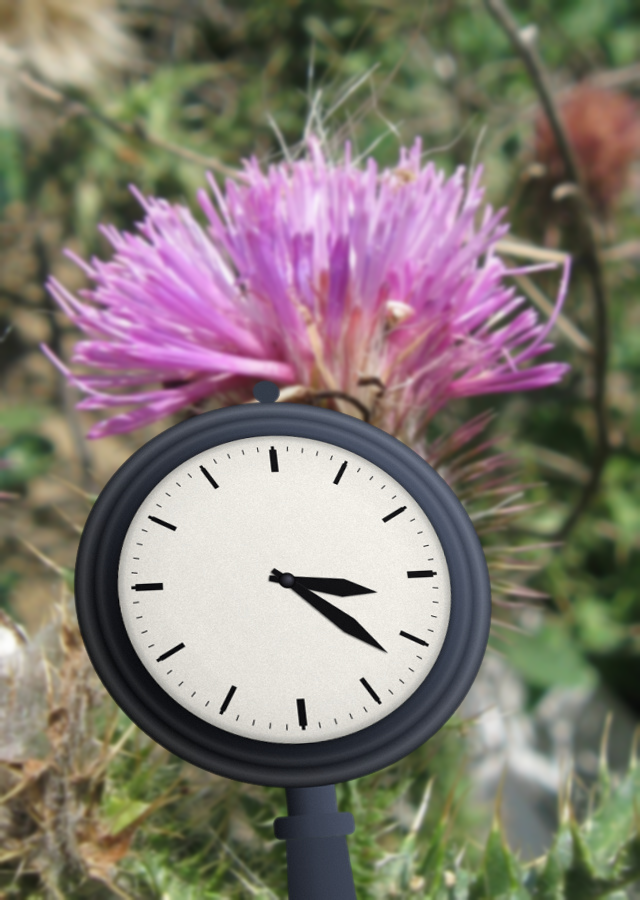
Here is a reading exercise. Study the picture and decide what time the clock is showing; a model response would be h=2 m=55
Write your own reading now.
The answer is h=3 m=22
